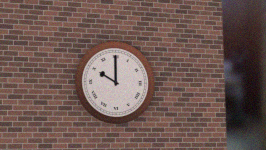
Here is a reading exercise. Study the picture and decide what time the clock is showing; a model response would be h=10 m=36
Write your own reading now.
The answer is h=10 m=0
